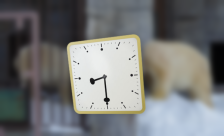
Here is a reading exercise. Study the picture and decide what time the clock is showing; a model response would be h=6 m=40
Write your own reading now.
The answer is h=8 m=30
